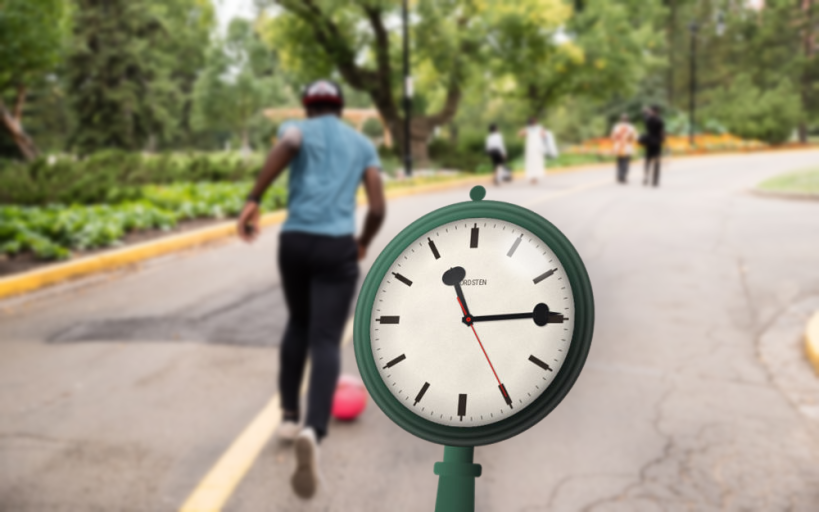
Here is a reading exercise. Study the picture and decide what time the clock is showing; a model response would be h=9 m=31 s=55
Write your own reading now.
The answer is h=11 m=14 s=25
